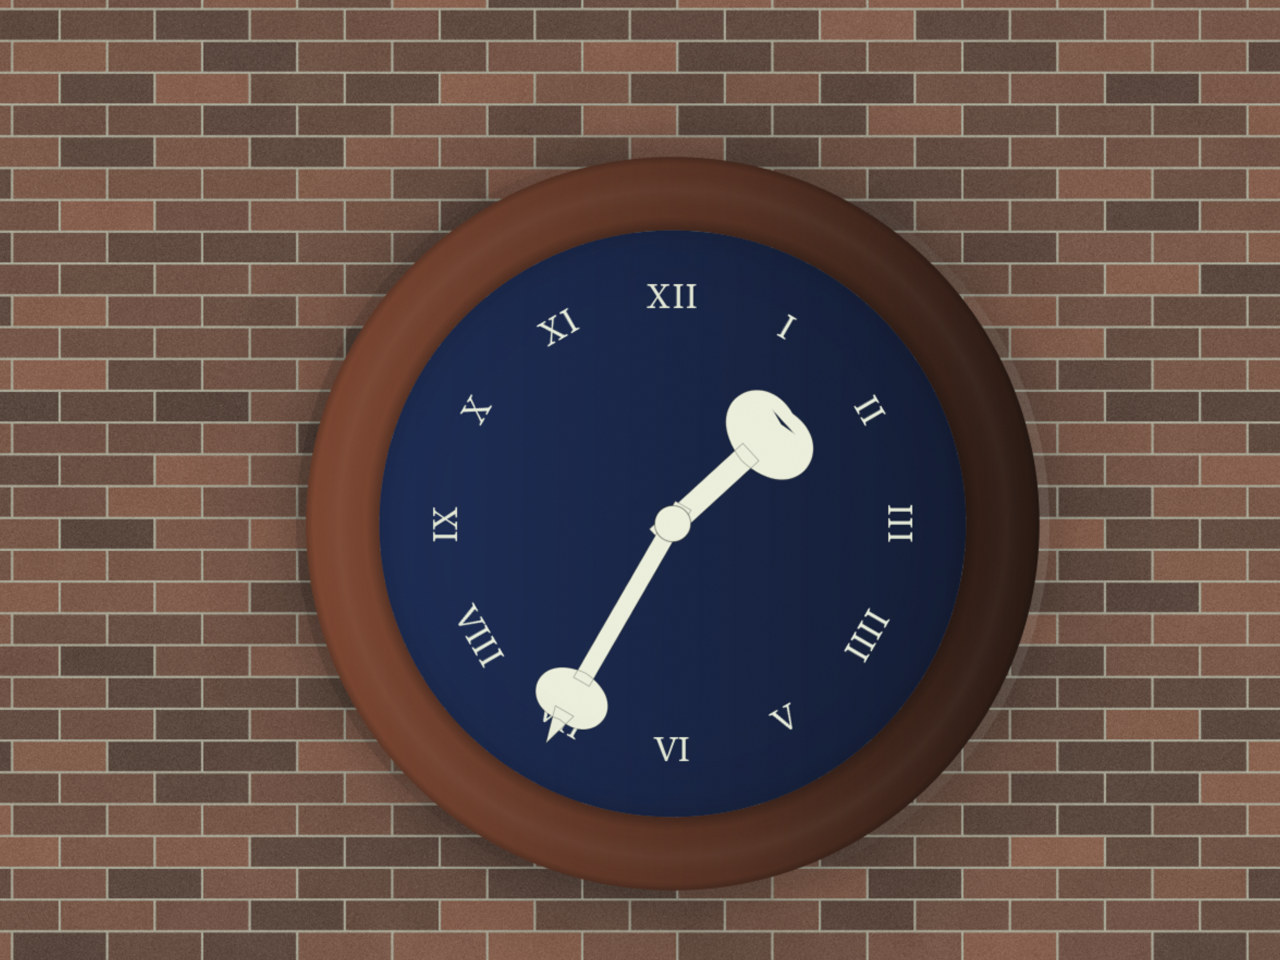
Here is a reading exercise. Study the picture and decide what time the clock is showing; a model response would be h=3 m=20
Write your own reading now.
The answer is h=1 m=35
